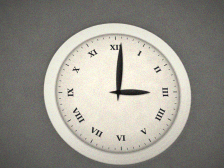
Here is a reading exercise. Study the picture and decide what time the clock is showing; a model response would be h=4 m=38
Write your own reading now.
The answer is h=3 m=1
